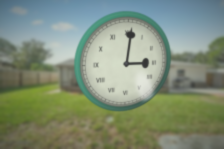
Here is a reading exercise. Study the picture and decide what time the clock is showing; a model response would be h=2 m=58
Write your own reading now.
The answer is h=3 m=1
